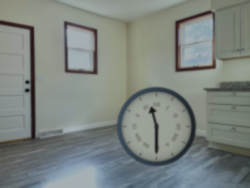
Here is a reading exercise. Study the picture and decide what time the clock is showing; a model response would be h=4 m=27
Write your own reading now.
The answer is h=11 m=30
